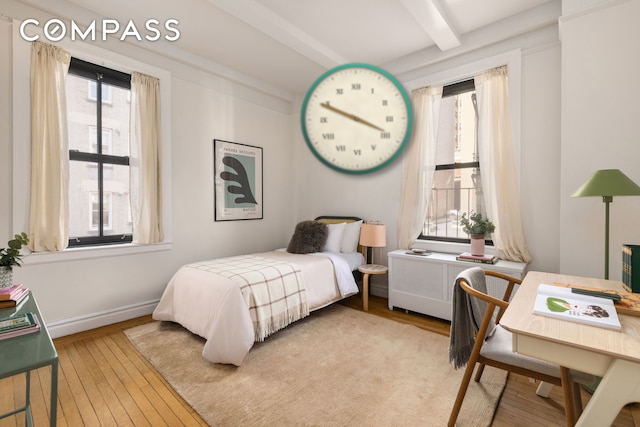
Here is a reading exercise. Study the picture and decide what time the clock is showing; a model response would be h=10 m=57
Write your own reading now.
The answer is h=3 m=49
